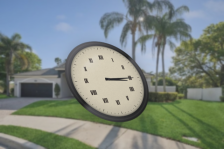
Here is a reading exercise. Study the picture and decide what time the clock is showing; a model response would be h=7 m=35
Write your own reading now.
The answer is h=3 m=15
